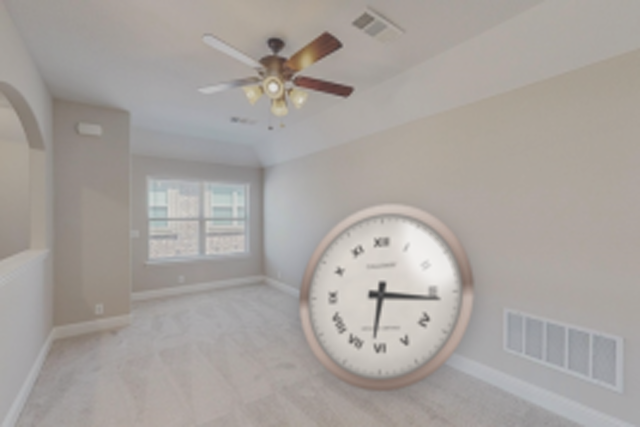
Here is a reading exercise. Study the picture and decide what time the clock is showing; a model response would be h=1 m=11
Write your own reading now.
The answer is h=6 m=16
